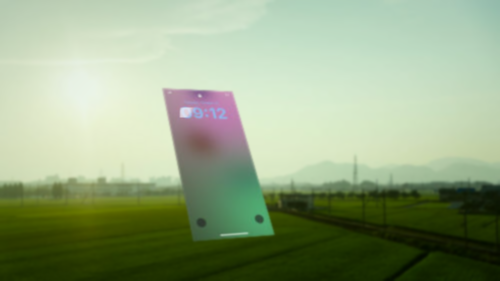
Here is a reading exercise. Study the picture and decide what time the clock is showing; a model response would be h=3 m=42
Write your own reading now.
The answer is h=9 m=12
